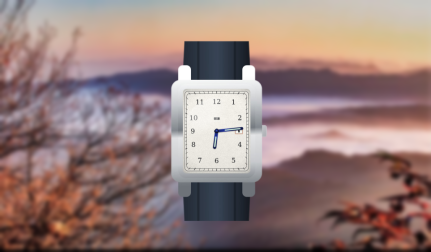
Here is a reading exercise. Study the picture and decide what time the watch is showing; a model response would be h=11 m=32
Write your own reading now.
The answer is h=6 m=14
